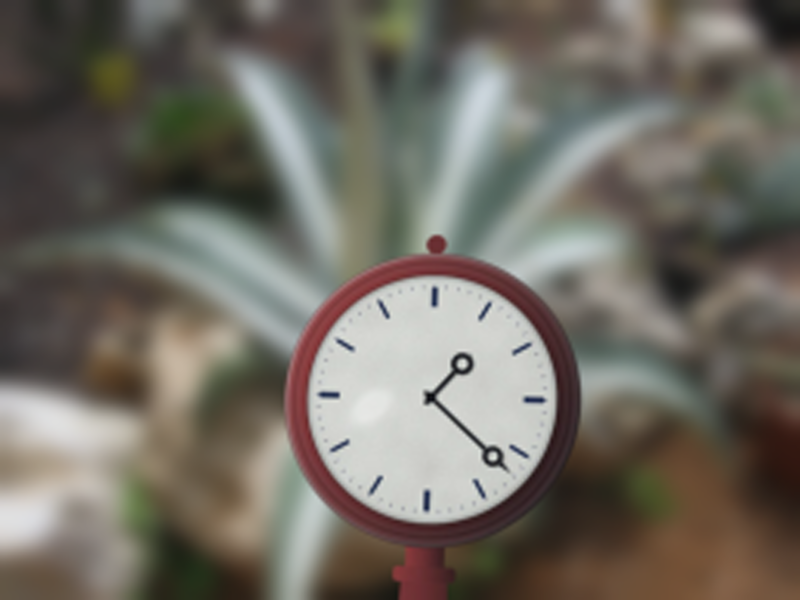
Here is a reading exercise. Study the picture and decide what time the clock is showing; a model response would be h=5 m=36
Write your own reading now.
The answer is h=1 m=22
